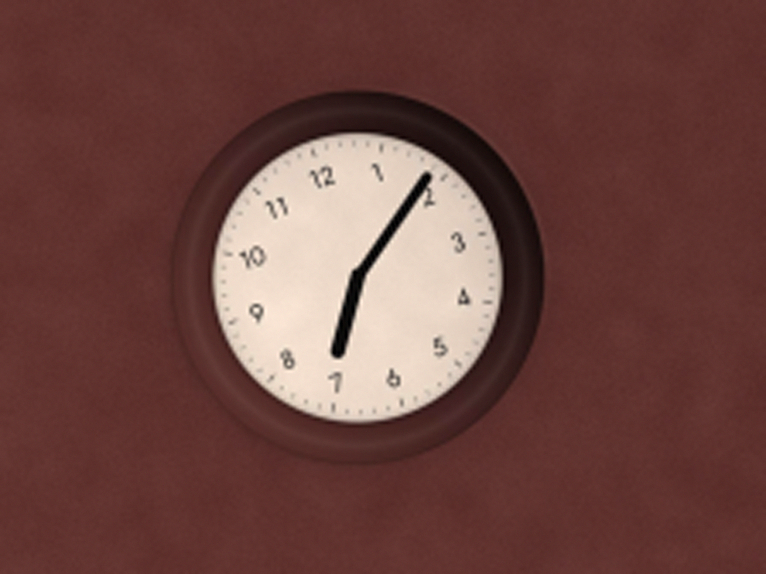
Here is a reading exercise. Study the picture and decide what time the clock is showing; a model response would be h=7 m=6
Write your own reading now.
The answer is h=7 m=9
